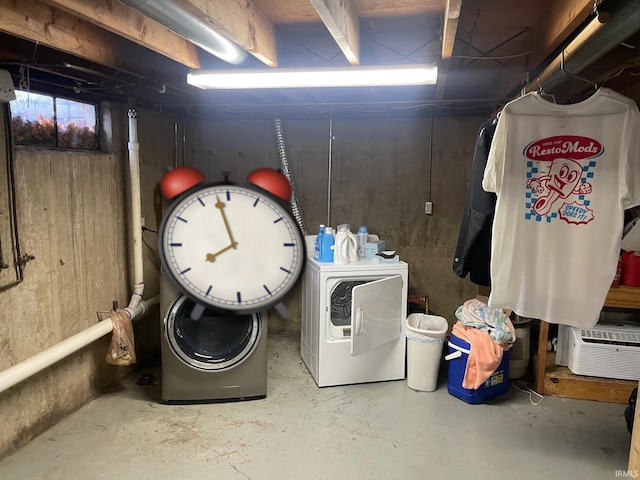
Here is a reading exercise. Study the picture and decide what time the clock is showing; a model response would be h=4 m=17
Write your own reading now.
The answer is h=7 m=58
